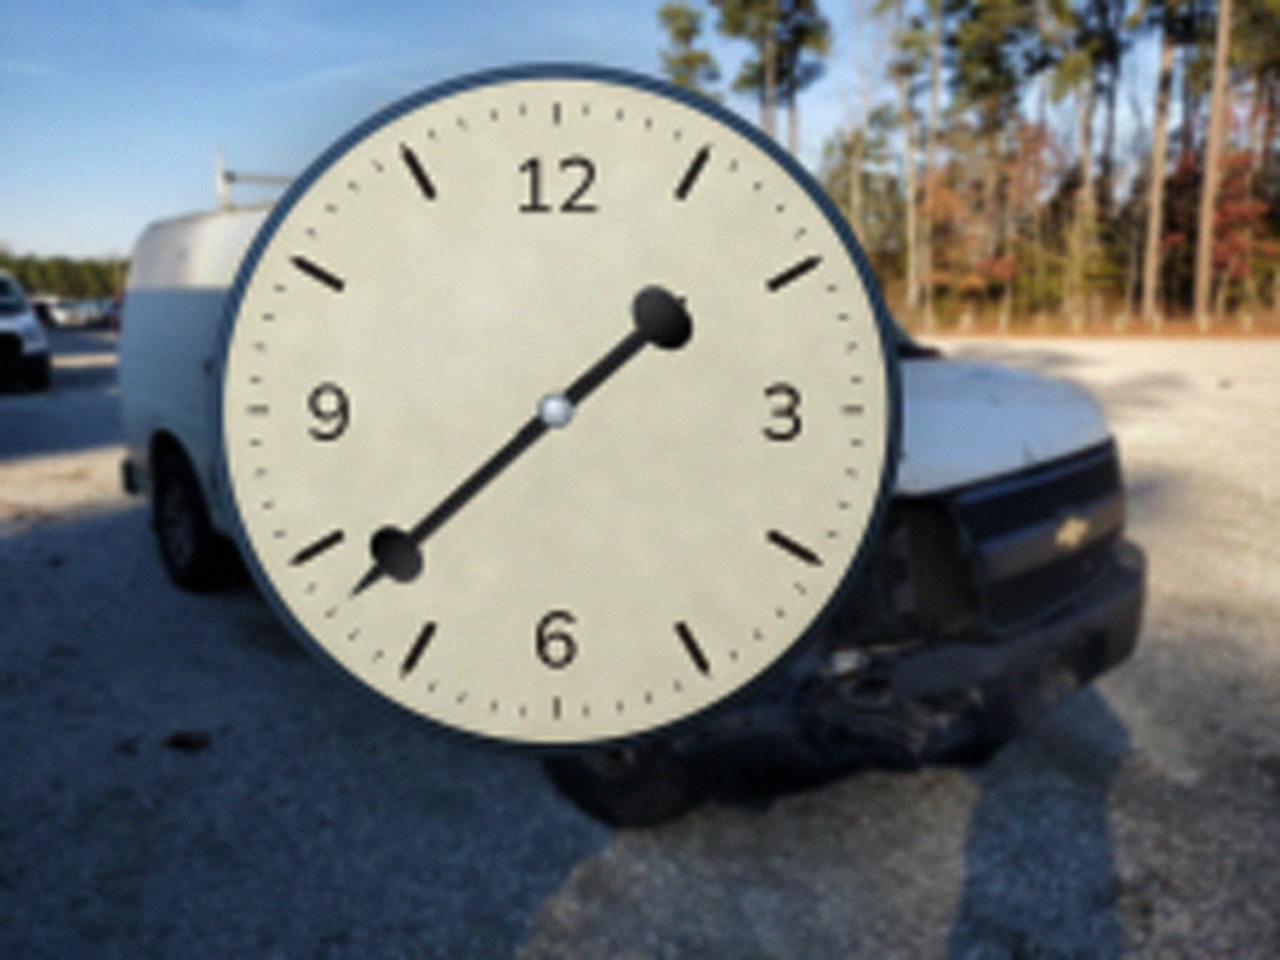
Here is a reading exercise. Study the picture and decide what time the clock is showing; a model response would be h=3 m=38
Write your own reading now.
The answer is h=1 m=38
